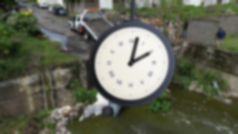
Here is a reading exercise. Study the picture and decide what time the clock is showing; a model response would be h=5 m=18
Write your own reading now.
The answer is h=2 m=2
